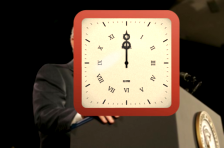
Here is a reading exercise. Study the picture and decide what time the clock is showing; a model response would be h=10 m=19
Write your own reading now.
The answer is h=12 m=0
